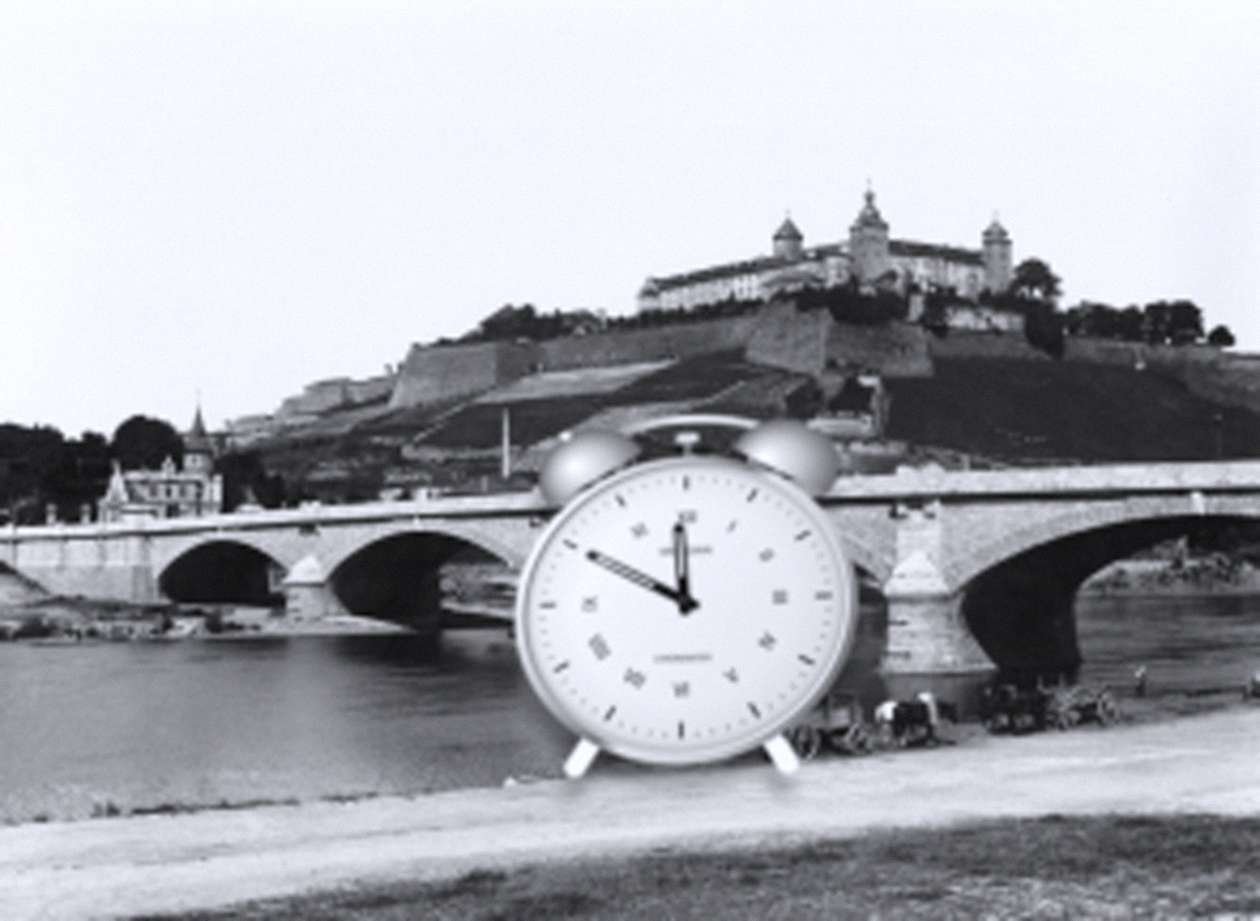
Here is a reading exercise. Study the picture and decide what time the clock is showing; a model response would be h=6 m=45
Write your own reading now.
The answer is h=11 m=50
